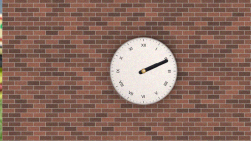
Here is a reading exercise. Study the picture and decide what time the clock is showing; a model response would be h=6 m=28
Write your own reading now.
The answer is h=2 m=11
